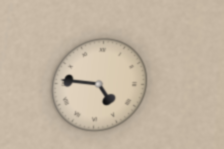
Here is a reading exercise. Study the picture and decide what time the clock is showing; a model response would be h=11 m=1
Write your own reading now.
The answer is h=4 m=46
